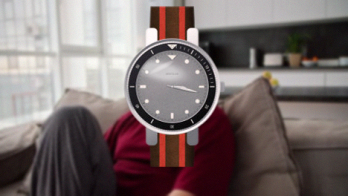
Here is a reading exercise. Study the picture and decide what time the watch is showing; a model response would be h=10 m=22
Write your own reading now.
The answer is h=3 m=17
